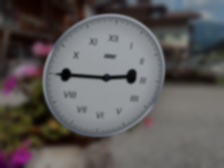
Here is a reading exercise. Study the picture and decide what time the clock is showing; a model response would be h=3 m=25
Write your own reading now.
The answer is h=2 m=45
